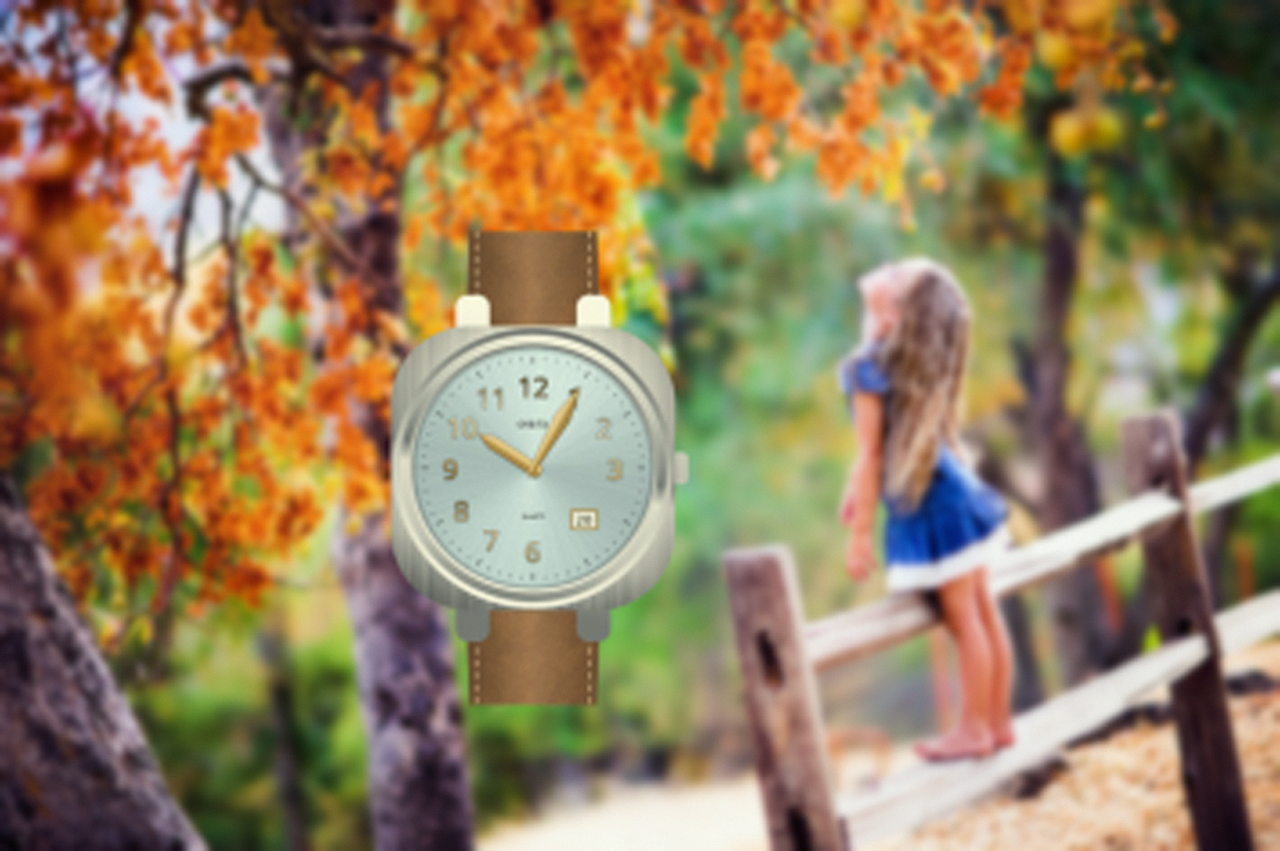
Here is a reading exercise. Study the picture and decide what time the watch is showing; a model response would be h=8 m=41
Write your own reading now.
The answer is h=10 m=5
